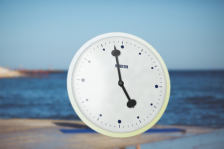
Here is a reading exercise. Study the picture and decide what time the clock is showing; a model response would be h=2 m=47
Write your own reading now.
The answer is h=4 m=58
